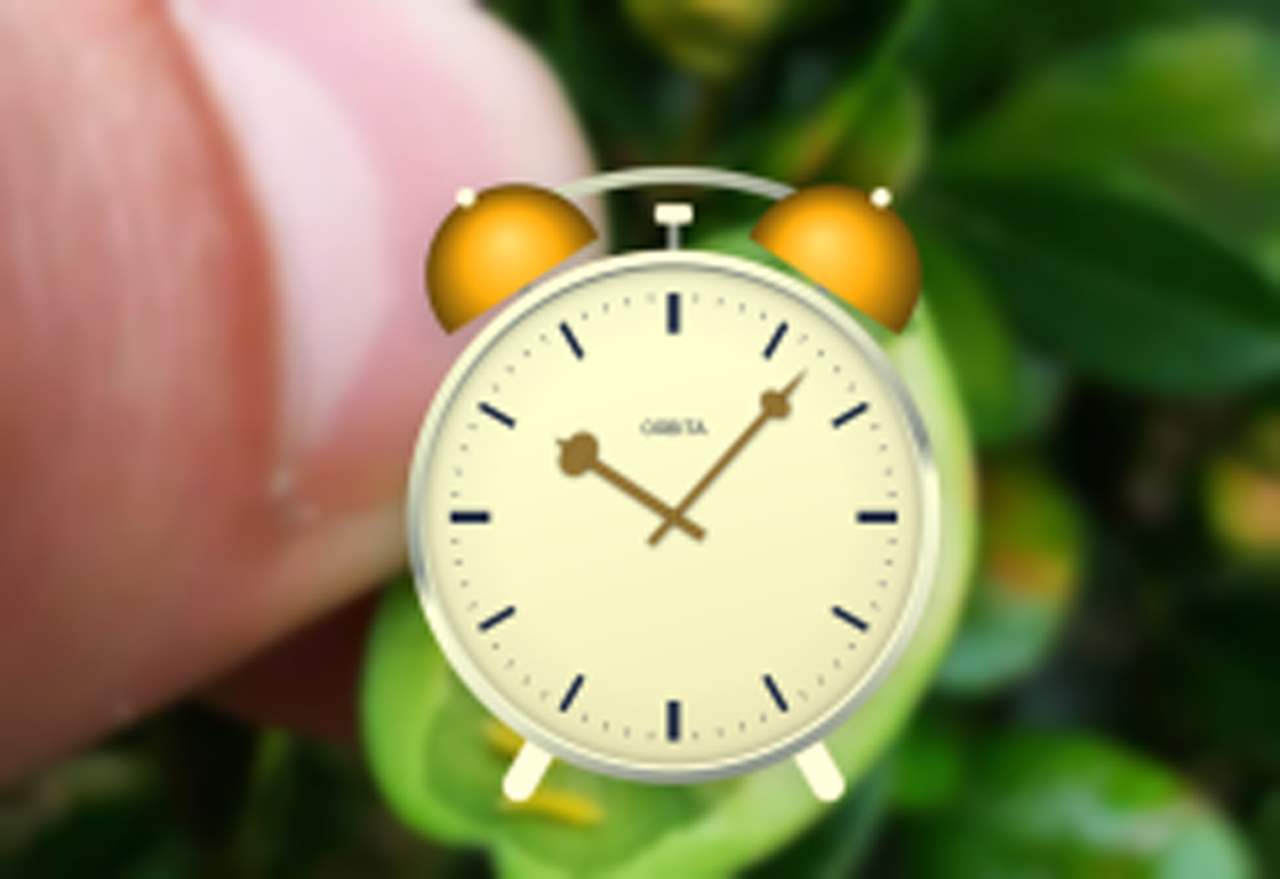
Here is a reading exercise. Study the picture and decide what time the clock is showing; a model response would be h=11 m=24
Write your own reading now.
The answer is h=10 m=7
